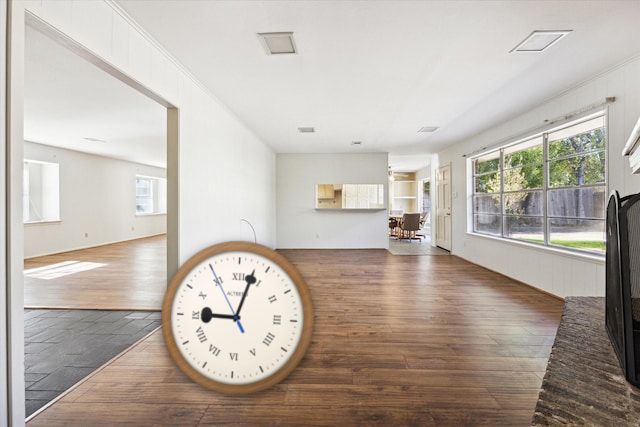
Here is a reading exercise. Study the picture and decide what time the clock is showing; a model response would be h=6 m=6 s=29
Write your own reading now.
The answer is h=9 m=2 s=55
